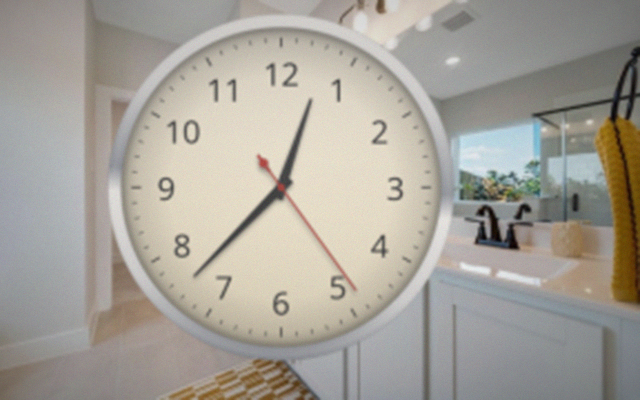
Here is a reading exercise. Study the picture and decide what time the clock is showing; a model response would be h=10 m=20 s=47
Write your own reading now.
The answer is h=12 m=37 s=24
